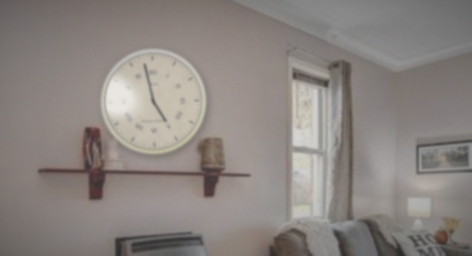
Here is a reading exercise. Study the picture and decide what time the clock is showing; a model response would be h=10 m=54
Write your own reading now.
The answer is h=4 m=58
